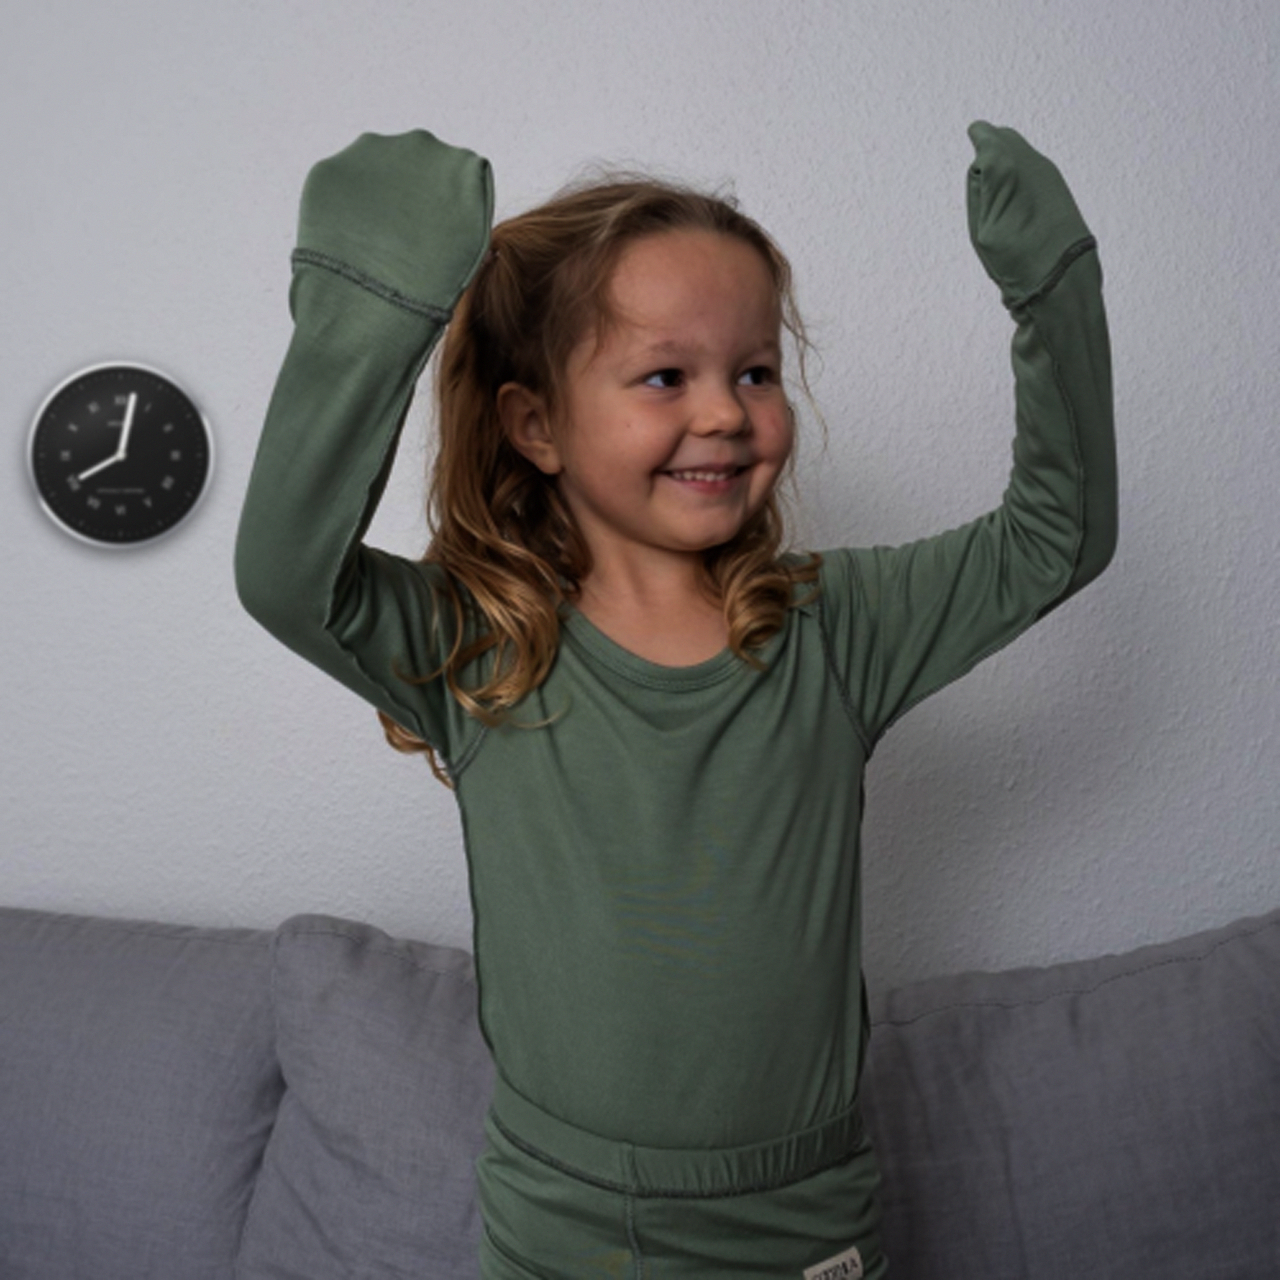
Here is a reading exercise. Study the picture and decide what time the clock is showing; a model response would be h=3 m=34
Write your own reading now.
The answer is h=8 m=2
